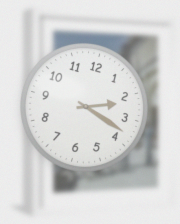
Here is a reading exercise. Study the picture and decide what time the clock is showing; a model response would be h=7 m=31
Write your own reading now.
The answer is h=2 m=18
